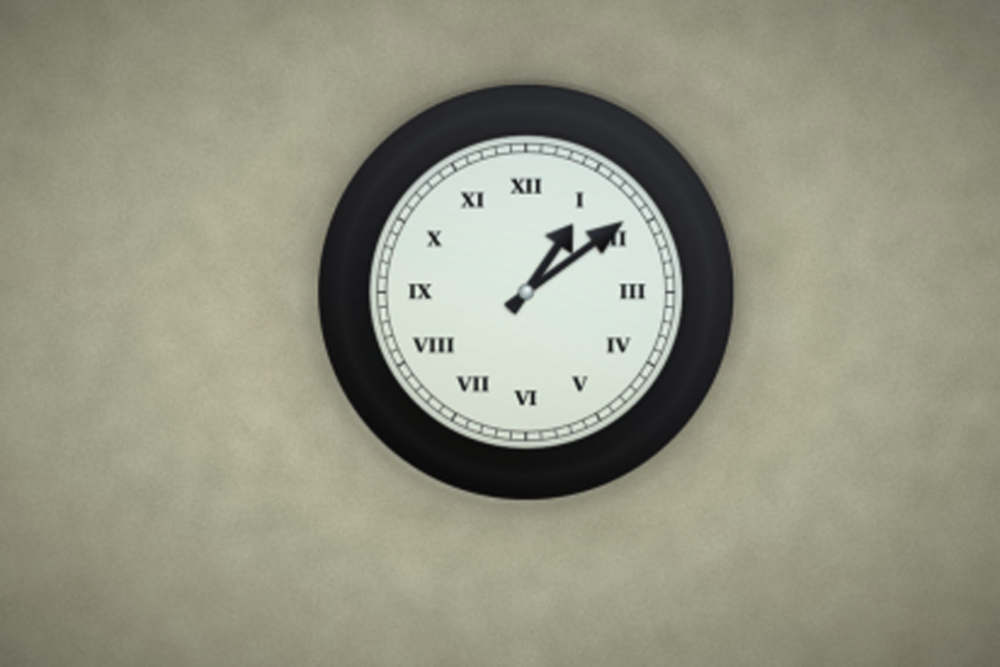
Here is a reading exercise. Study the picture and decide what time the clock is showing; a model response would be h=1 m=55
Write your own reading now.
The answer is h=1 m=9
